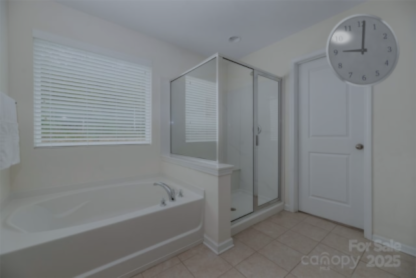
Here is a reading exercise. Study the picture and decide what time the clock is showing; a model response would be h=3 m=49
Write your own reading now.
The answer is h=9 m=1
